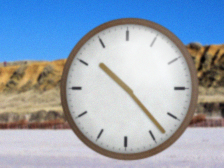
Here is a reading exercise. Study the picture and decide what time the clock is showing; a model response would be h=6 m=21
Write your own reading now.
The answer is h=10 m=23
